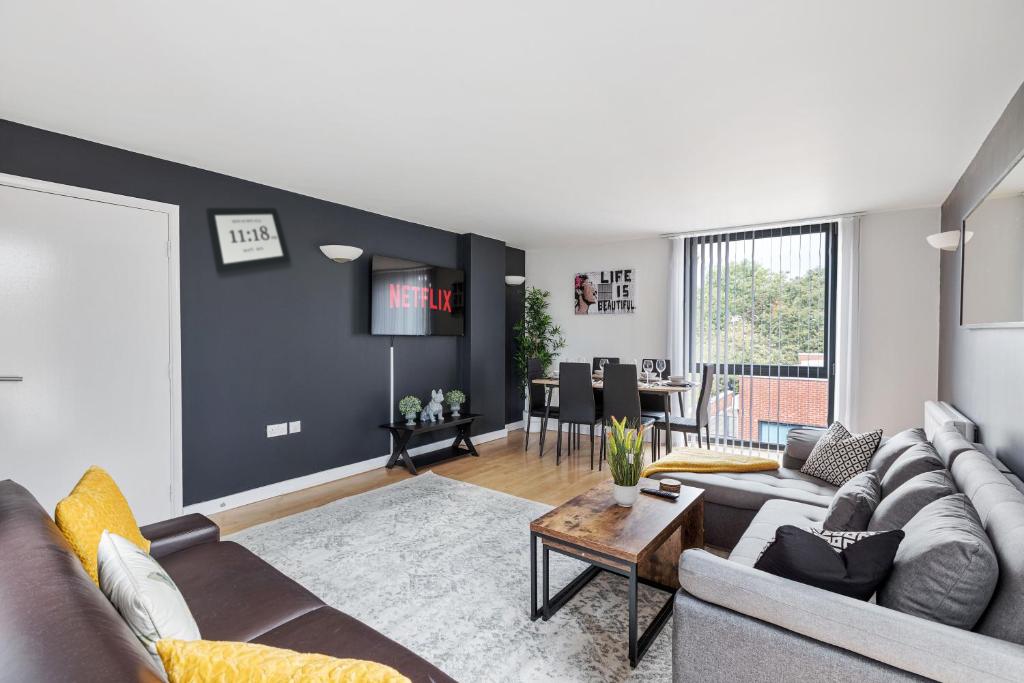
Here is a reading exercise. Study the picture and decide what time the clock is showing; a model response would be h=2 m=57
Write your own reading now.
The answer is h=11 m=18
